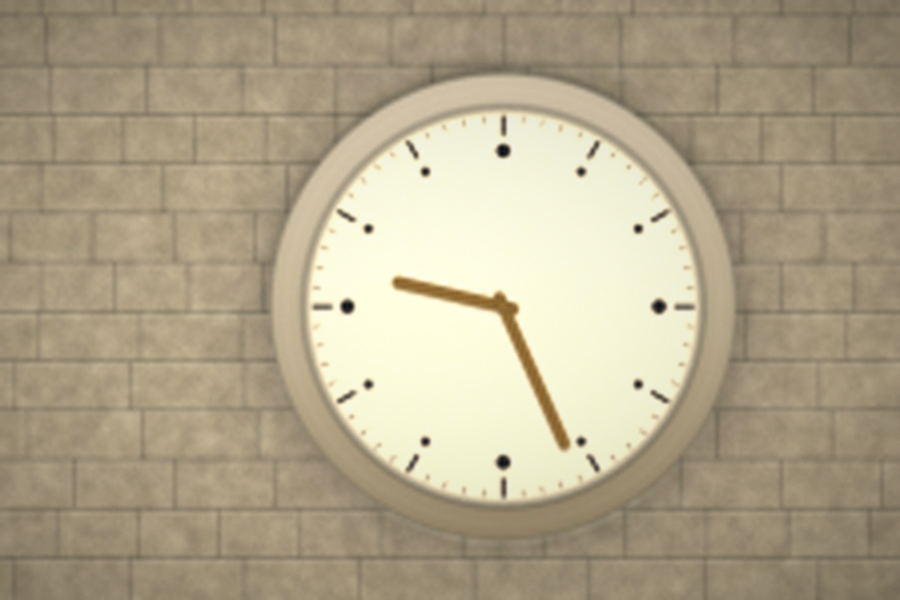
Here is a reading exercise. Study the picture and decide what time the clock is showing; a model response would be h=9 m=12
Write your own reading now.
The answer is h=9 m=26
